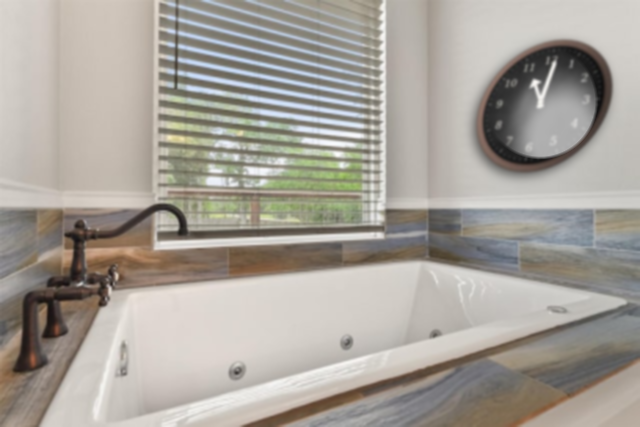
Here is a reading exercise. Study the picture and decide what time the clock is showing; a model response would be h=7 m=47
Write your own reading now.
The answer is h=11 m=1
